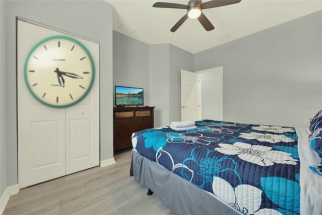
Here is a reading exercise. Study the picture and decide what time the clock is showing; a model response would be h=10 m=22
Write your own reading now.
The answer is h=5 m=17
